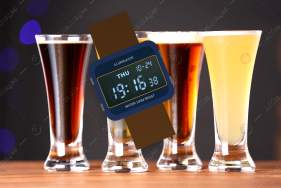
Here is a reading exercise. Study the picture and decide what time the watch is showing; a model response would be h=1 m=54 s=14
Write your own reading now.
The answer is h=19 m=16 s=38
